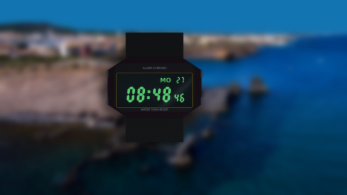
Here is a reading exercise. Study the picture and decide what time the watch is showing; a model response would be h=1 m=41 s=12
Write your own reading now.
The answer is h=8 m=48 s=46
